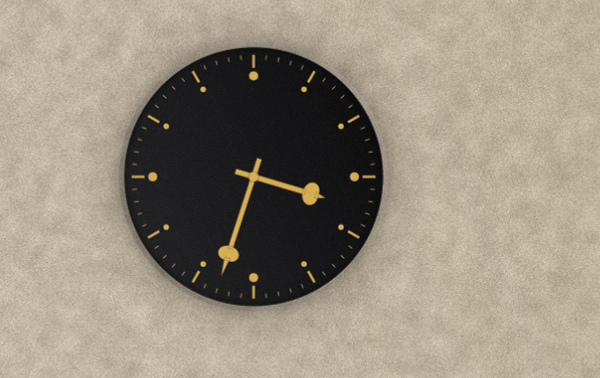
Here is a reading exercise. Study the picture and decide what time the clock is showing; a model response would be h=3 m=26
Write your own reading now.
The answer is h=3 m=33
